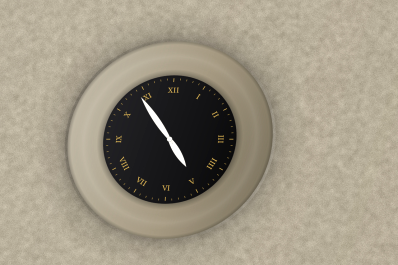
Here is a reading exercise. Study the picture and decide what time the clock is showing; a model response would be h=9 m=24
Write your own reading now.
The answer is h=4 m=54
